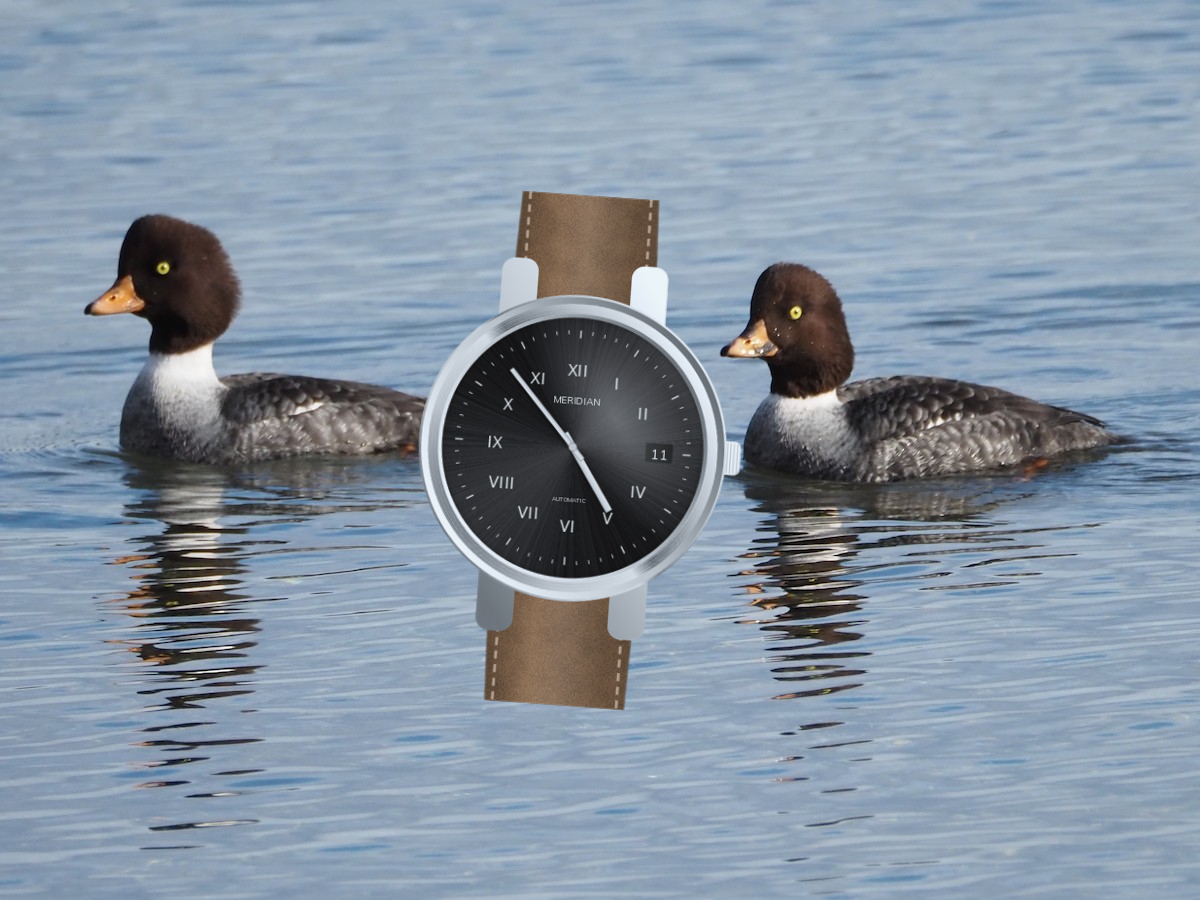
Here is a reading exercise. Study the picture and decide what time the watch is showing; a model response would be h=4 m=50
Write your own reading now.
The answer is h=4 m=53
